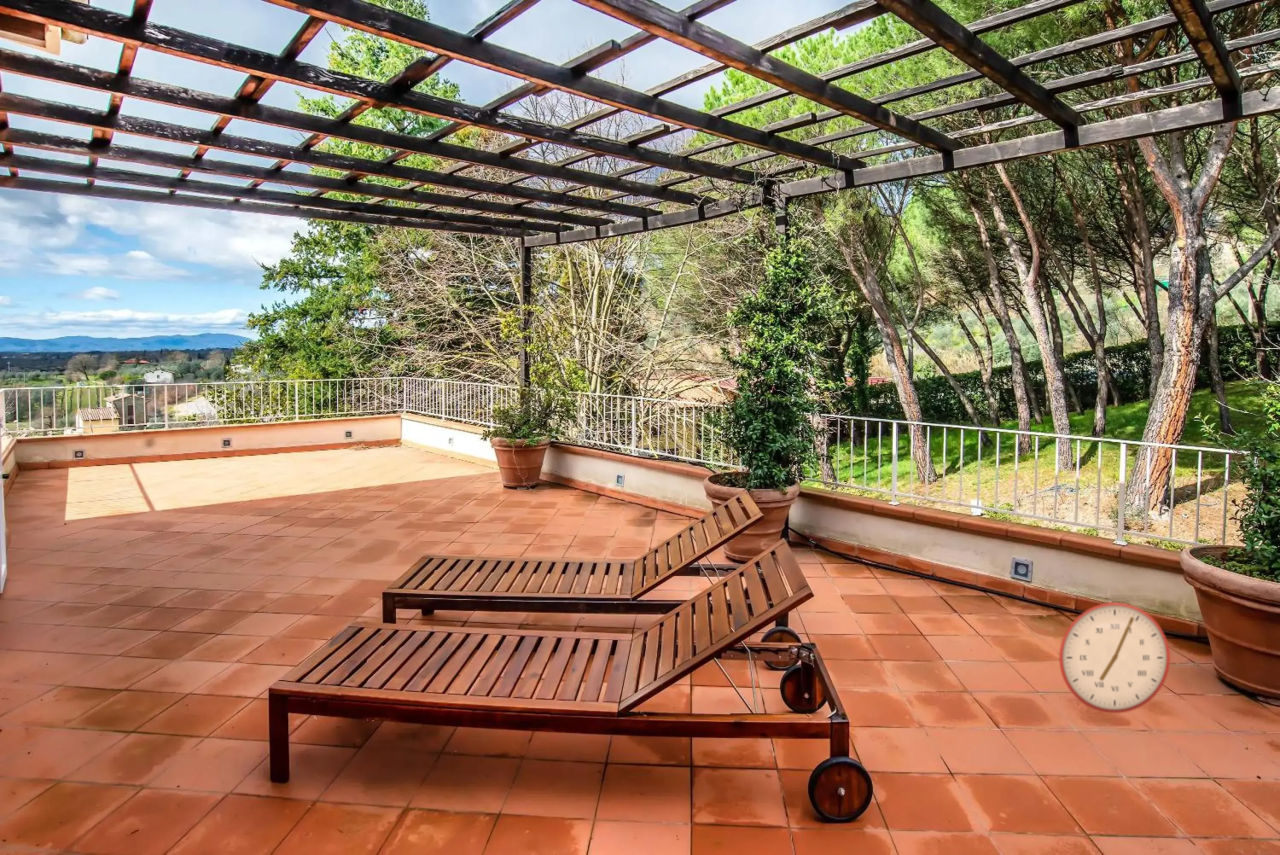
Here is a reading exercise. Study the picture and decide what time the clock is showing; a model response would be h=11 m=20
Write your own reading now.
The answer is h=7 m=4
